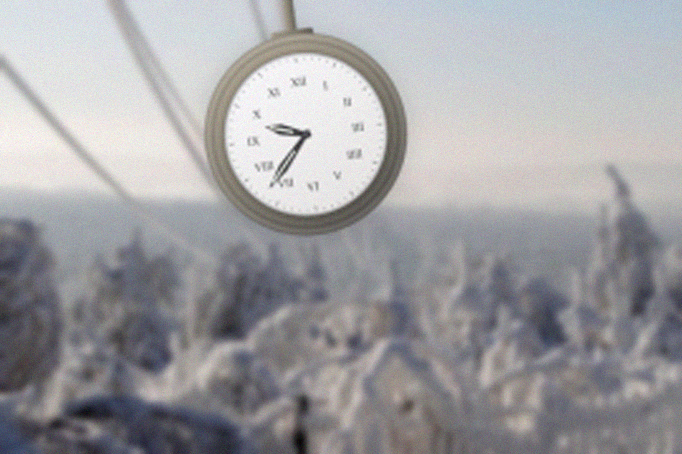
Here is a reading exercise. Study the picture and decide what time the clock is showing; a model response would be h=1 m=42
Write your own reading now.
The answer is h=9 m=37
